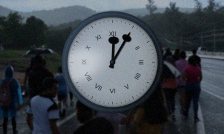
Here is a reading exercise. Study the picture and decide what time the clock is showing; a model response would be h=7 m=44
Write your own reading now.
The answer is h=12 m=5
